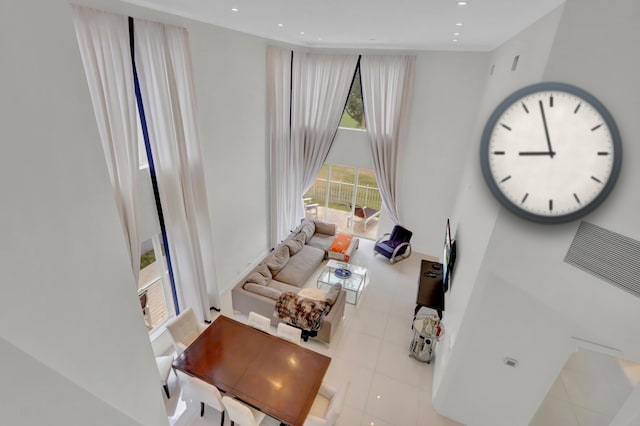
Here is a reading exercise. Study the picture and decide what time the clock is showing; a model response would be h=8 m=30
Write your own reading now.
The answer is h=8 m=58
